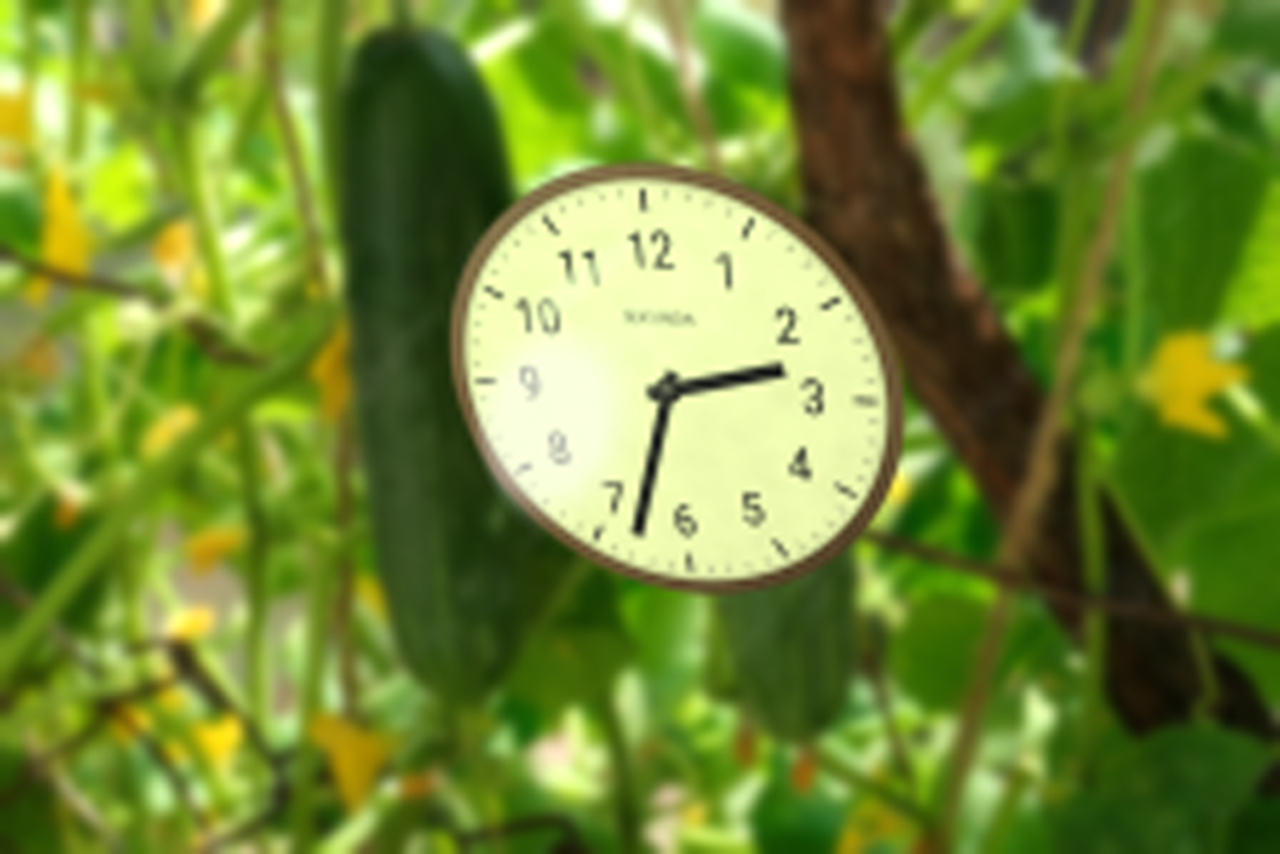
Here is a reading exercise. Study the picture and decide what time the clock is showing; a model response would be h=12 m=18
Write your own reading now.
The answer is h=2 m=33
